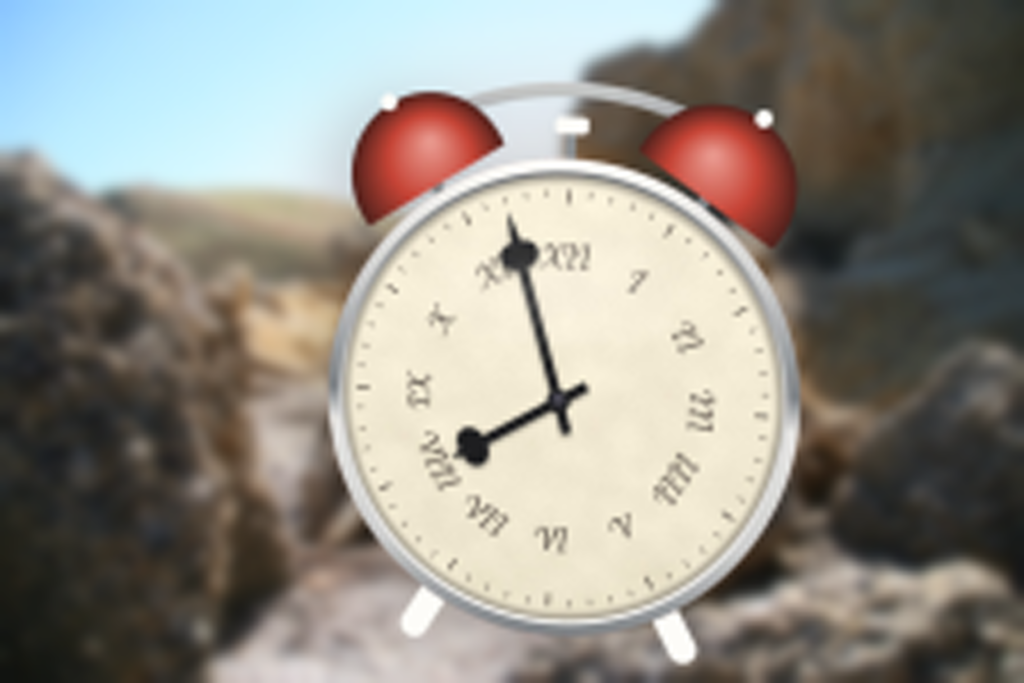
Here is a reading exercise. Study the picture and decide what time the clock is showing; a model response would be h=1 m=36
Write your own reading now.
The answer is h=7 m=57
